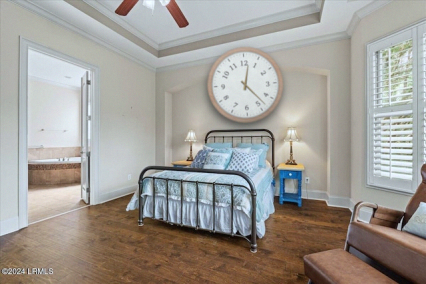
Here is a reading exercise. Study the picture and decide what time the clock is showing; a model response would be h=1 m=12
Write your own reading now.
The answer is h=12 m=23
